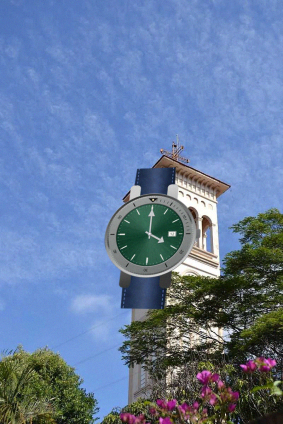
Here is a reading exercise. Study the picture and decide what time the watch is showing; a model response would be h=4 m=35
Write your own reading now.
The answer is h=4 m=0
